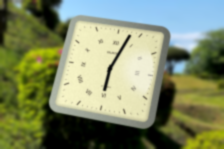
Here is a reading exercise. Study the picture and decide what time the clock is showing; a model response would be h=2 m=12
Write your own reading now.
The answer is h=6 m=3
